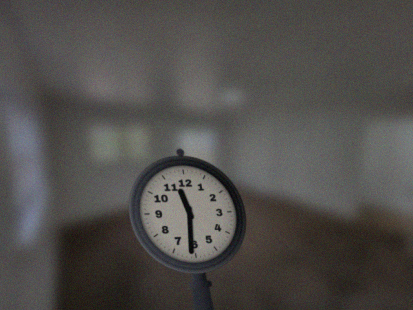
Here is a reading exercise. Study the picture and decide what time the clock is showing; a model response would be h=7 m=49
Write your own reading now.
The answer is h=11 m=31
